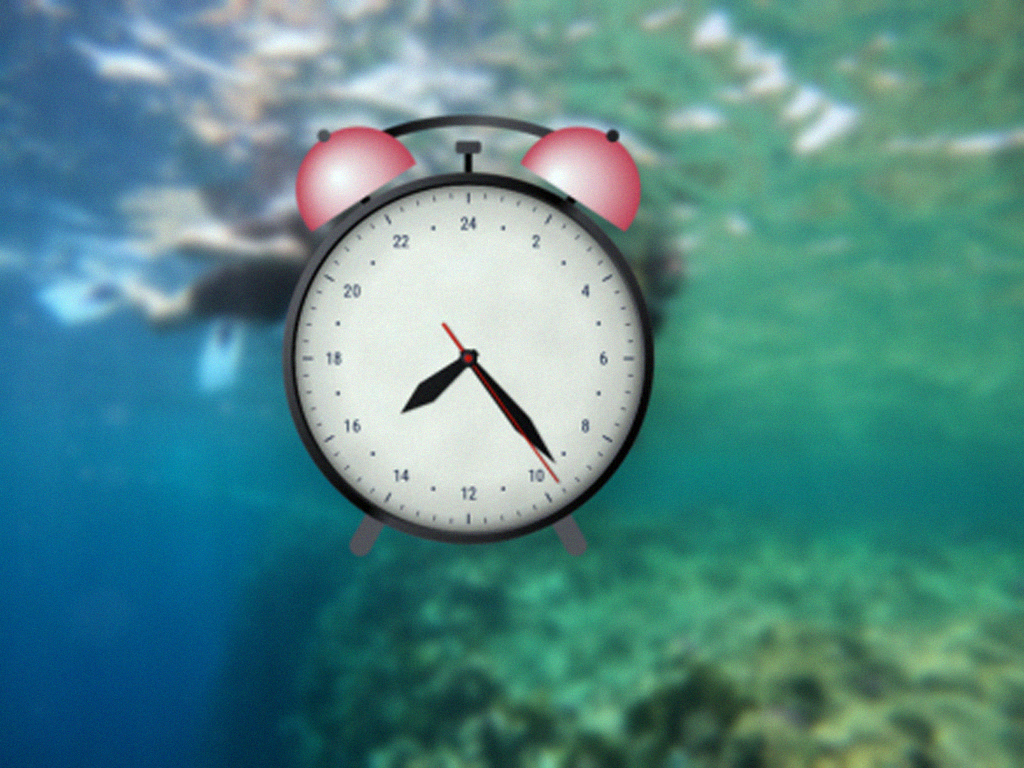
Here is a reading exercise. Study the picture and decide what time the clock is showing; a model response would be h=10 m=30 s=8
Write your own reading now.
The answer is h=15 m=23 s=24
